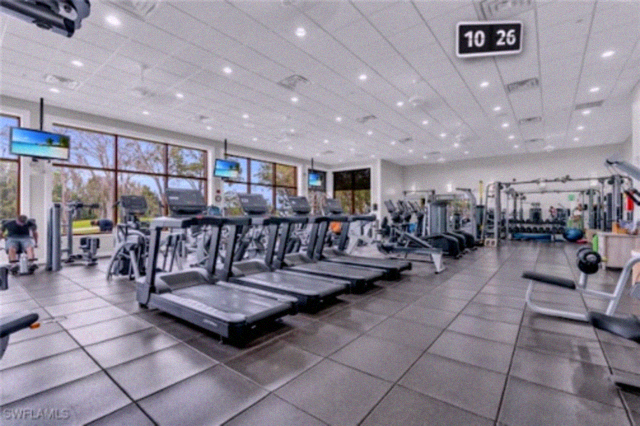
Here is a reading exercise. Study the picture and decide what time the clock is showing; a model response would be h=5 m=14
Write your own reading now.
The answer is h=10 m=26
